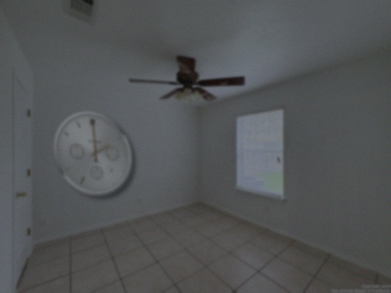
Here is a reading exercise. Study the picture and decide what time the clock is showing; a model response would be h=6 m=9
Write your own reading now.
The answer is h=2 m=0
